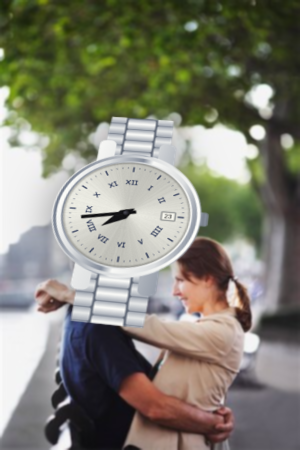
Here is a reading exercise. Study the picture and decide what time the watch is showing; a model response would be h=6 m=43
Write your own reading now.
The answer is h=7 m=43
